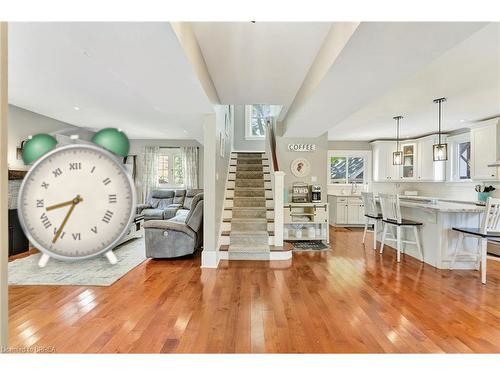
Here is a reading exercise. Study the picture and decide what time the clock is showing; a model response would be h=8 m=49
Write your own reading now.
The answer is h=8 m=35
